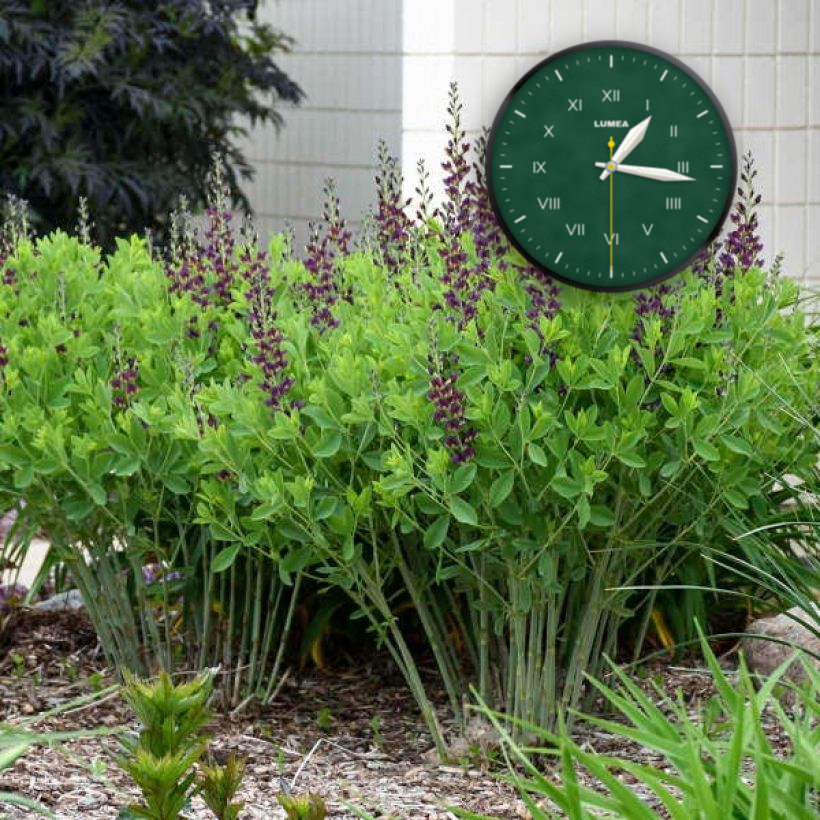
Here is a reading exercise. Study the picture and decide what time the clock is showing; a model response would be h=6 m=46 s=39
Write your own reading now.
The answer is h=1 m=16 s=30
